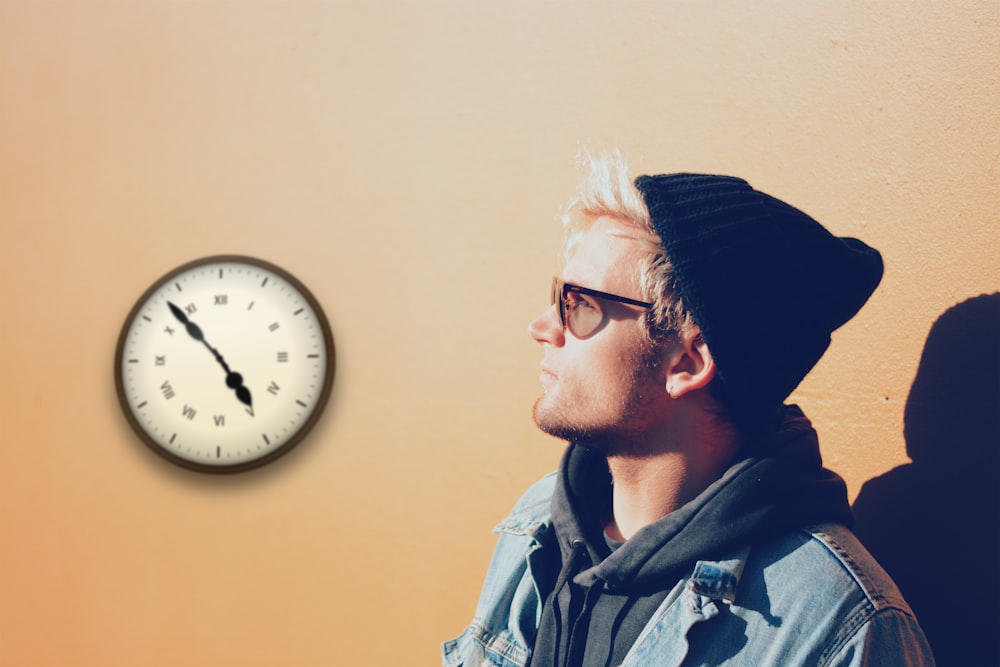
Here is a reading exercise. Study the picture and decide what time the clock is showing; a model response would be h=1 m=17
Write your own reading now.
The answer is h=4 m=53
